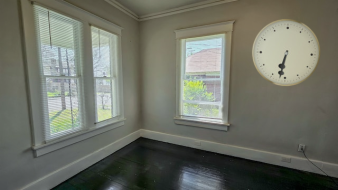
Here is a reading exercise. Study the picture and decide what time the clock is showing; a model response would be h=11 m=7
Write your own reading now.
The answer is h=6 m=32
